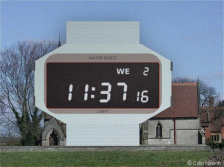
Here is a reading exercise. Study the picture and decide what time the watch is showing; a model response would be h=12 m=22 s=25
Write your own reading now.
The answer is h=11 m=37 s=16
